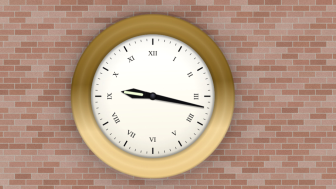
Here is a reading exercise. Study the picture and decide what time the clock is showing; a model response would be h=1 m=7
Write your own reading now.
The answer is h=9 m=17
